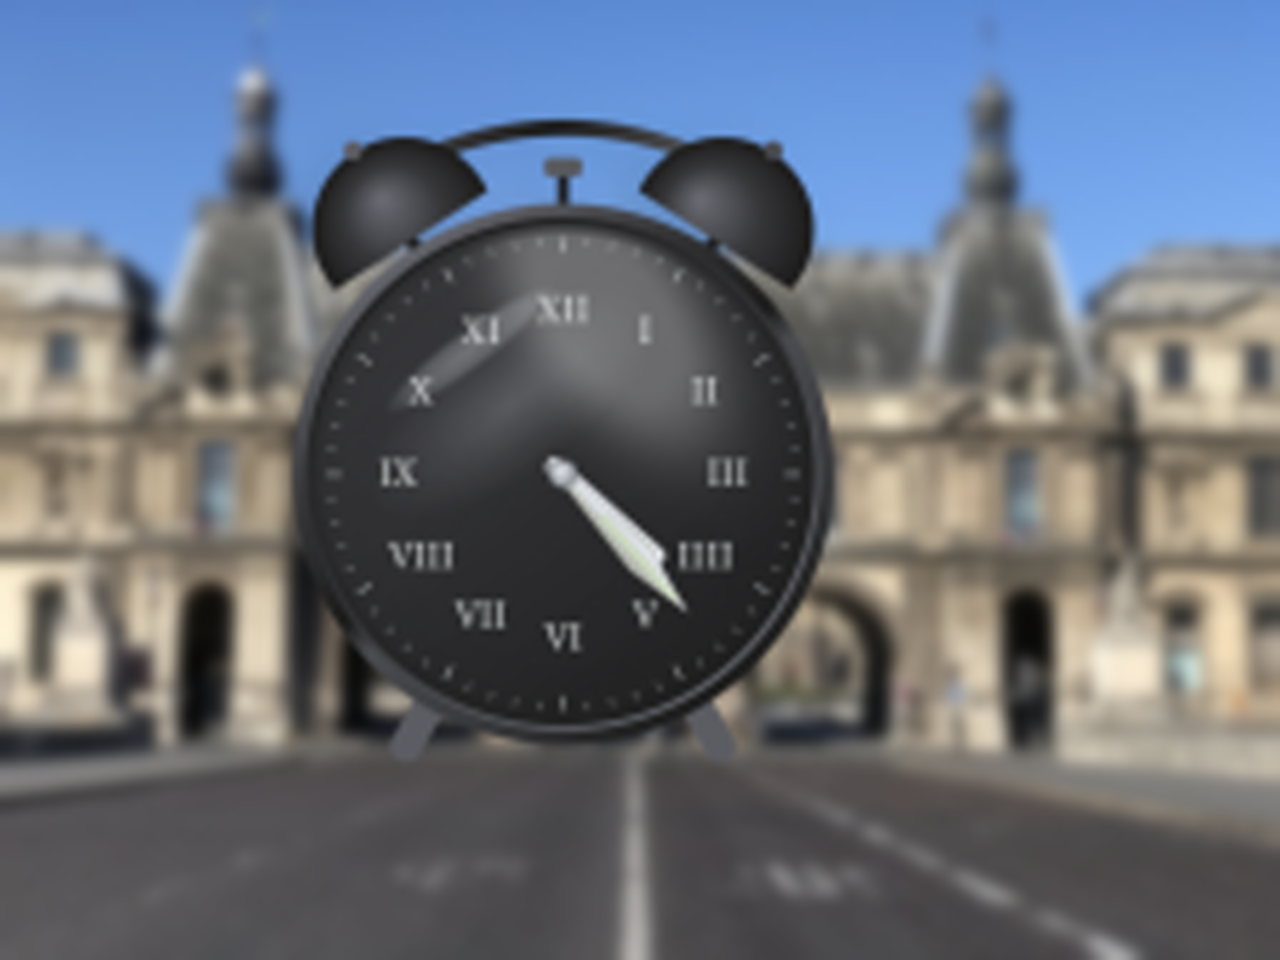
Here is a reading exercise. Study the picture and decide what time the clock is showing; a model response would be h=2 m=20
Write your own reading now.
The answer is h=4 m=23
